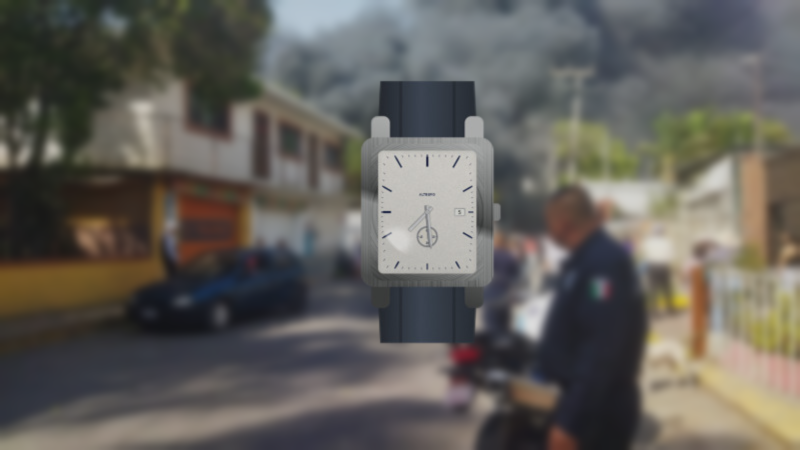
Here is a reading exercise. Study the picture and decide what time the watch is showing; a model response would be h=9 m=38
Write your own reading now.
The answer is h=7 m=29
